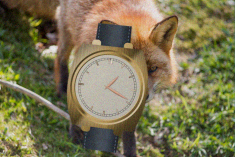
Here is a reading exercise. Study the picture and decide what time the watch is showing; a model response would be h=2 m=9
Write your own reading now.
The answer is h=1 m=19
